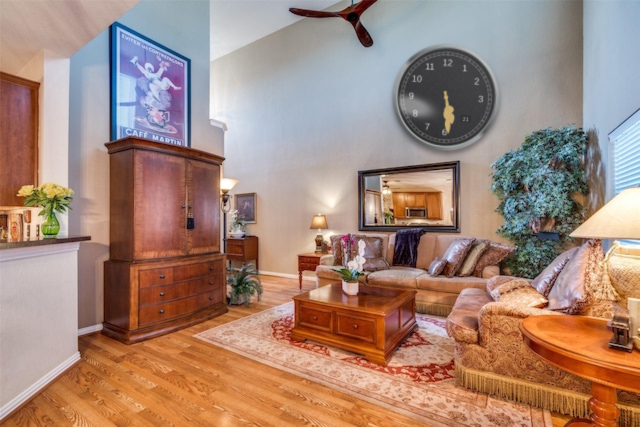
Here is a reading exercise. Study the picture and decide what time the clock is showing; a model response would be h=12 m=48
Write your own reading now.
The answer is h=5 m=29
